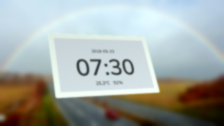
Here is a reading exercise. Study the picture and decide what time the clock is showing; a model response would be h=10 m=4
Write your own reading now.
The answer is h=7 m=30
